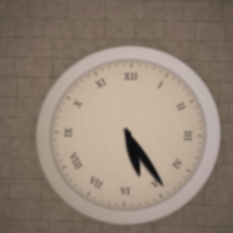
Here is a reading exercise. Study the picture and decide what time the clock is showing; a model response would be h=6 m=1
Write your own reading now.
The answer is h=5 m=24
